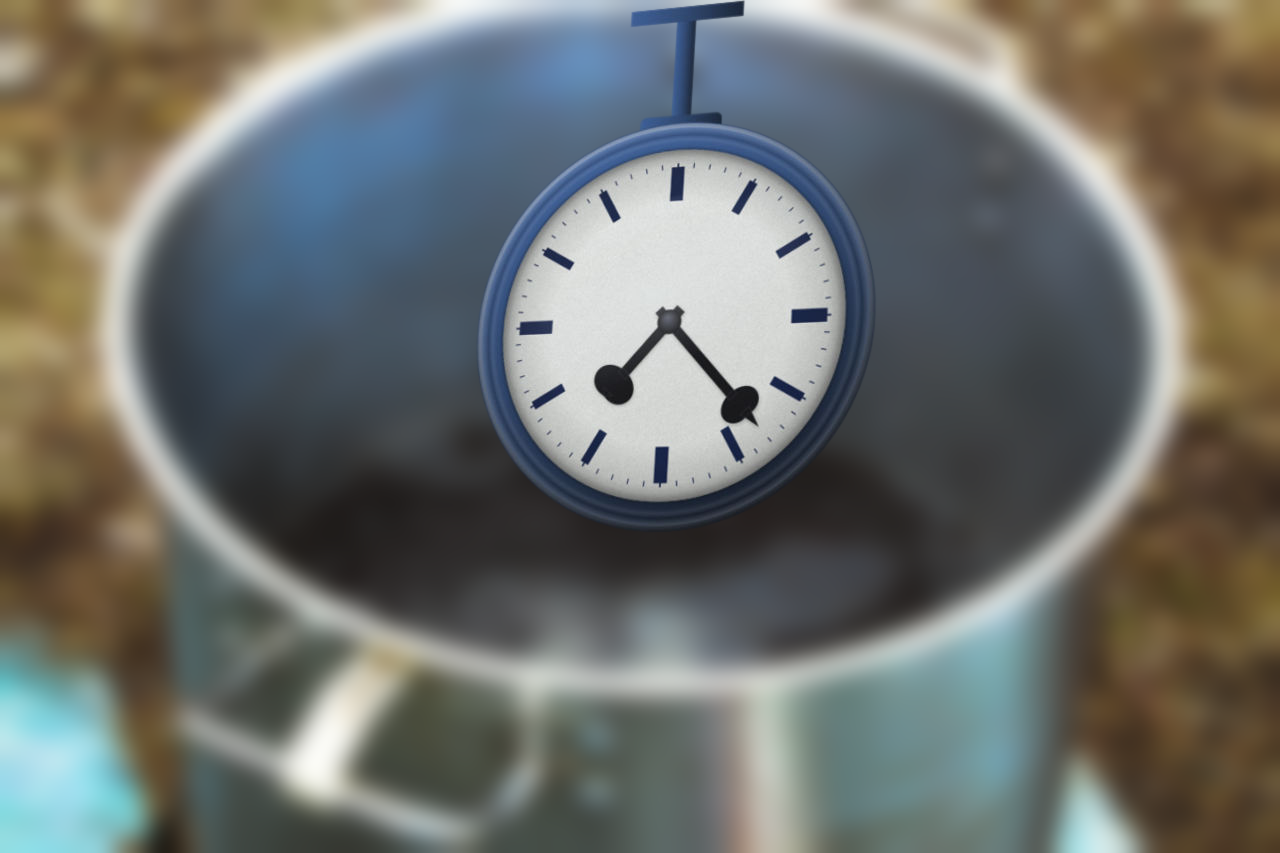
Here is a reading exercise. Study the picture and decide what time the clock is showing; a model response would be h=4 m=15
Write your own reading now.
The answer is h=7 m=23
